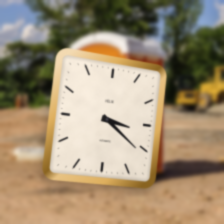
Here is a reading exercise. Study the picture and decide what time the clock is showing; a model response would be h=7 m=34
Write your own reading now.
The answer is h=3 m=21
